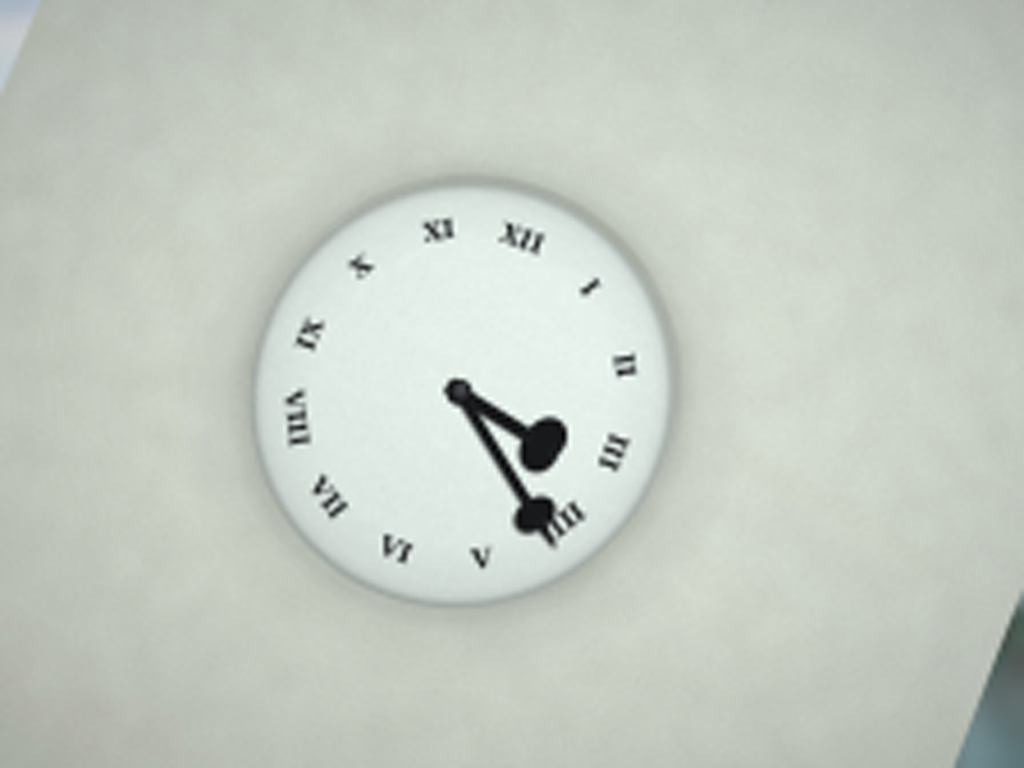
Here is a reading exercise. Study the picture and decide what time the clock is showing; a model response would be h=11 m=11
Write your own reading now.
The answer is h=3 m=21
